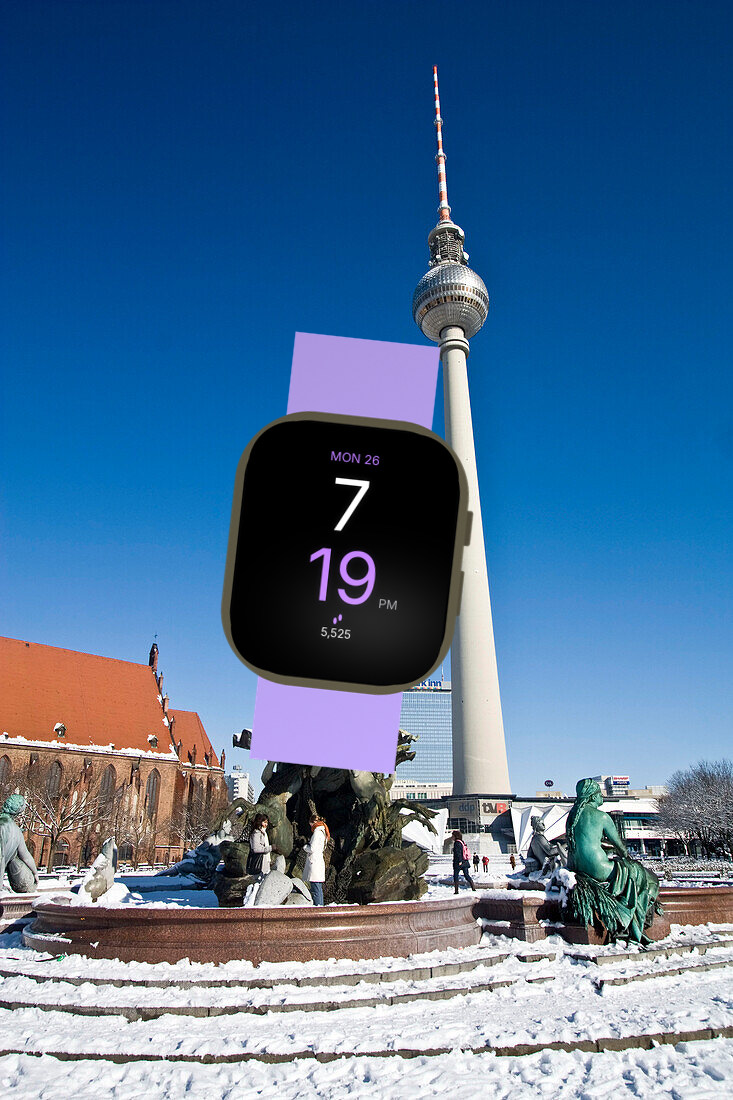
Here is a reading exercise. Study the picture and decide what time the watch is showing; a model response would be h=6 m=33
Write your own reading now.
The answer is h=7 m=19
